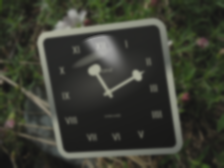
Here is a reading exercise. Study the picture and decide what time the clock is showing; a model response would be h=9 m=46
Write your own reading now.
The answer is h=11 m=11
